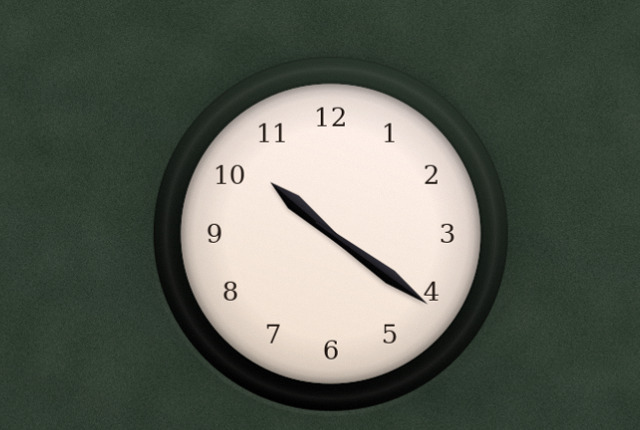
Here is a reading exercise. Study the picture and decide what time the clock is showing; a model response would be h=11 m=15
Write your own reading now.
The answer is h=10 m=21
